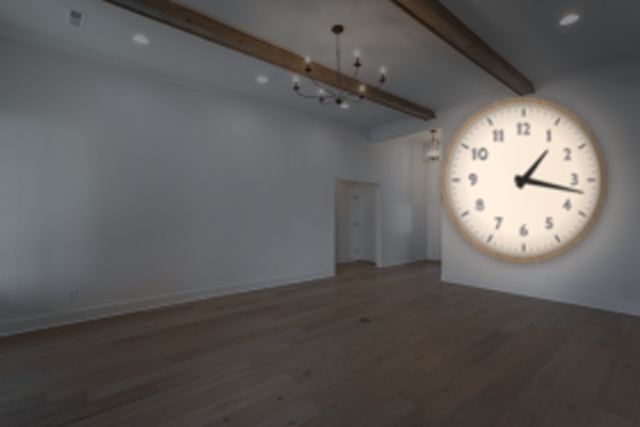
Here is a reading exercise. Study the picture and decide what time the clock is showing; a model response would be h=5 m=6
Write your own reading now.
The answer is h=1 m=17
